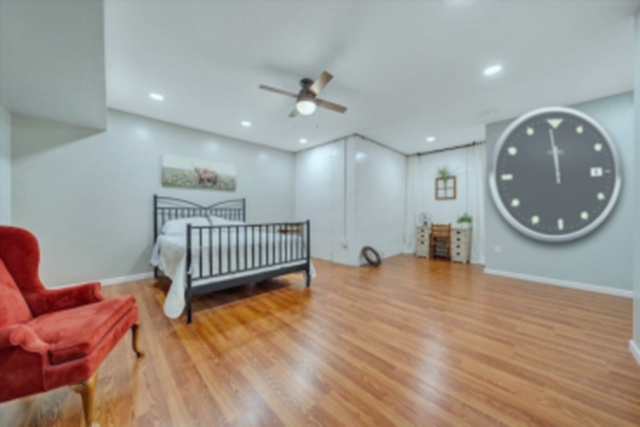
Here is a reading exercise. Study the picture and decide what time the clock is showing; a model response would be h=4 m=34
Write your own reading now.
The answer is h=11 m=59
